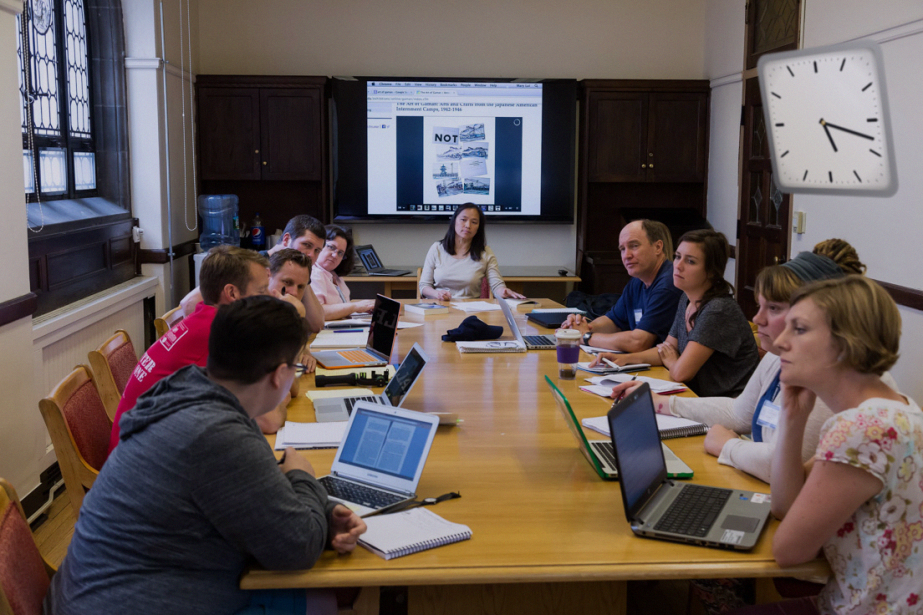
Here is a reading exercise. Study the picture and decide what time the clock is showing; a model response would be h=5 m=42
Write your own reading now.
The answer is h=5 m=18
